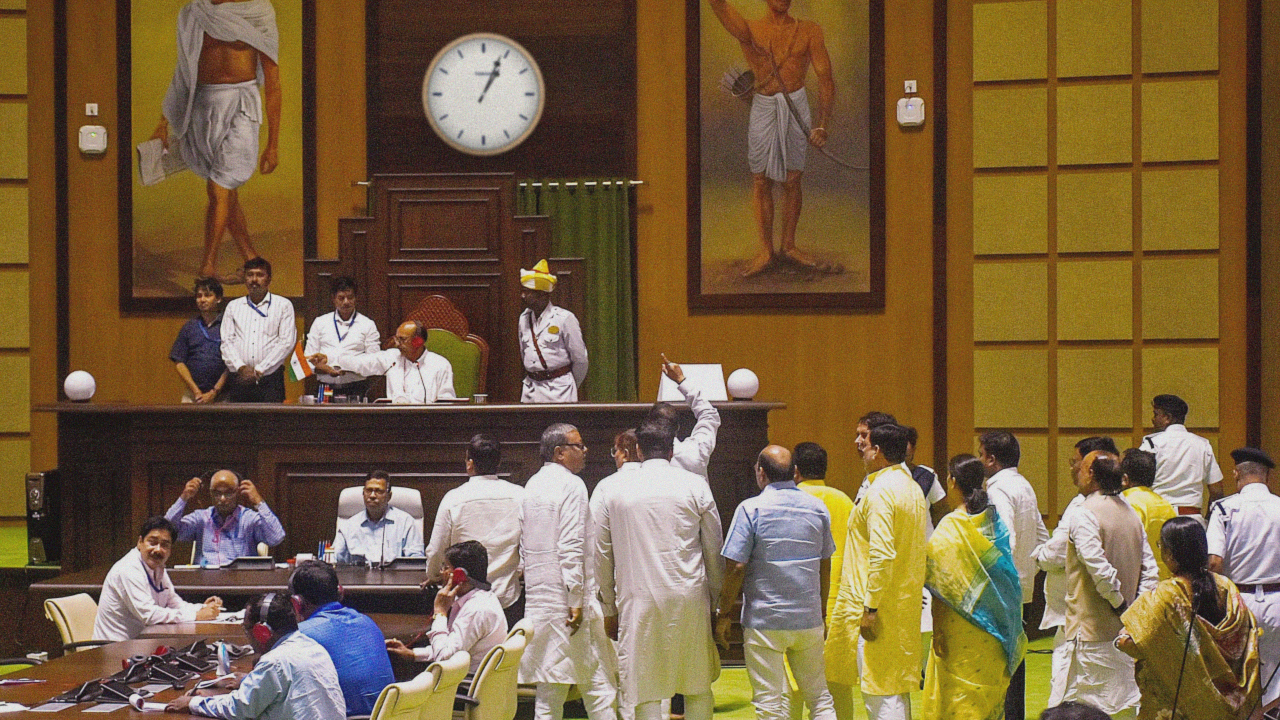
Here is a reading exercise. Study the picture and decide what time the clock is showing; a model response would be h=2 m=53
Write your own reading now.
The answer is h=1 m=4
